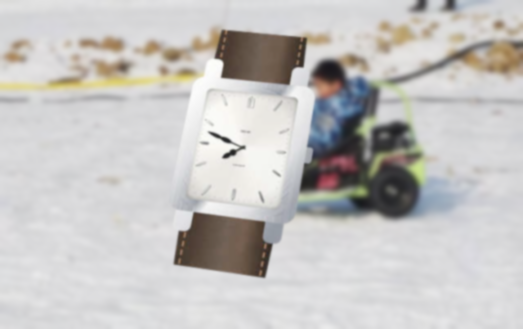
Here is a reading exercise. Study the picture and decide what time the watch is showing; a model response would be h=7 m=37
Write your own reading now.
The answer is h=7 m=48
